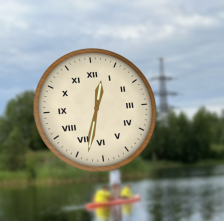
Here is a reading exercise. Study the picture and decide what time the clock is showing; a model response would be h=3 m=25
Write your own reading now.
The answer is h=12 m=33
